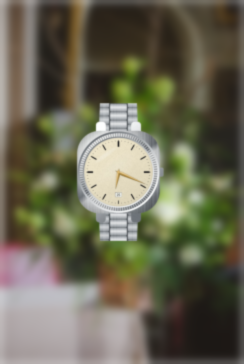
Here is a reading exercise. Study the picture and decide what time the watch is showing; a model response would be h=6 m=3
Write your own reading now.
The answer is h=6 m=19
